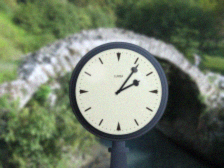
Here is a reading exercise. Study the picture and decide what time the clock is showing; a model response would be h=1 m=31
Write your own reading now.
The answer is h=2 m=6
